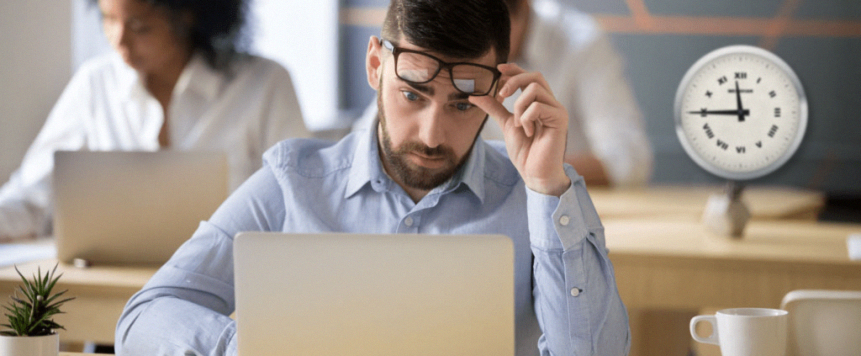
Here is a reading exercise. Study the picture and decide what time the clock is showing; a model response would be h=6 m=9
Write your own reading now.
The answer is h=11 m=45
